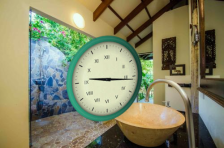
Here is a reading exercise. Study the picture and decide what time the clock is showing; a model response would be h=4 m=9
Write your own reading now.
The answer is h=9 m=16
